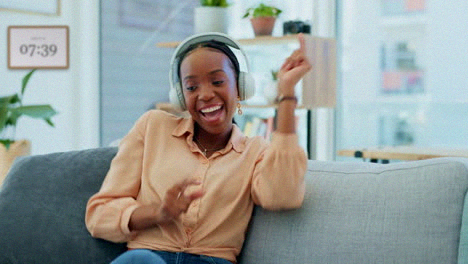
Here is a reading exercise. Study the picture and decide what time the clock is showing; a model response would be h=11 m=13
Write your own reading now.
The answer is h=7 m=39
